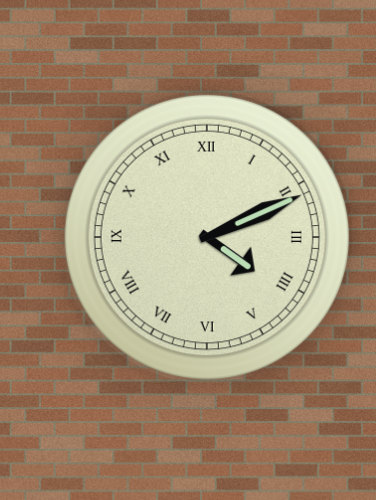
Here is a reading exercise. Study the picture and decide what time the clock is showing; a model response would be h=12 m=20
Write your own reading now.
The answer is h=4 m=11
